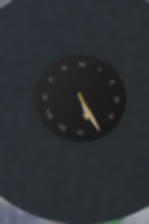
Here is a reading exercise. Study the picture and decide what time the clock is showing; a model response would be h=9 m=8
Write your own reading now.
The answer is h=5 m=25
